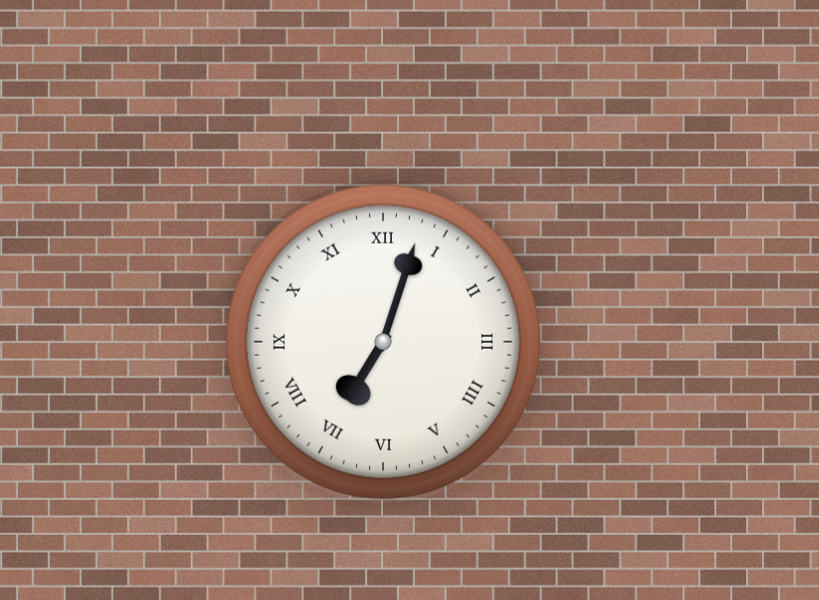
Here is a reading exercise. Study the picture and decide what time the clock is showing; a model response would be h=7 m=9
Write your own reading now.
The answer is h=7 m=3
